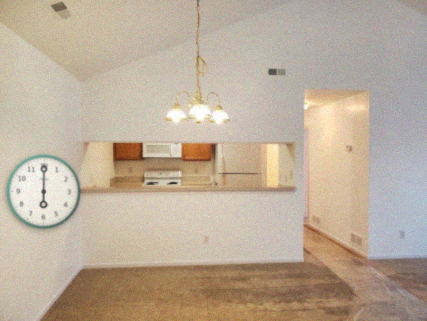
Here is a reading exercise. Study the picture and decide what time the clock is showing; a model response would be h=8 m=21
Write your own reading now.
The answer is h=6 m=0
